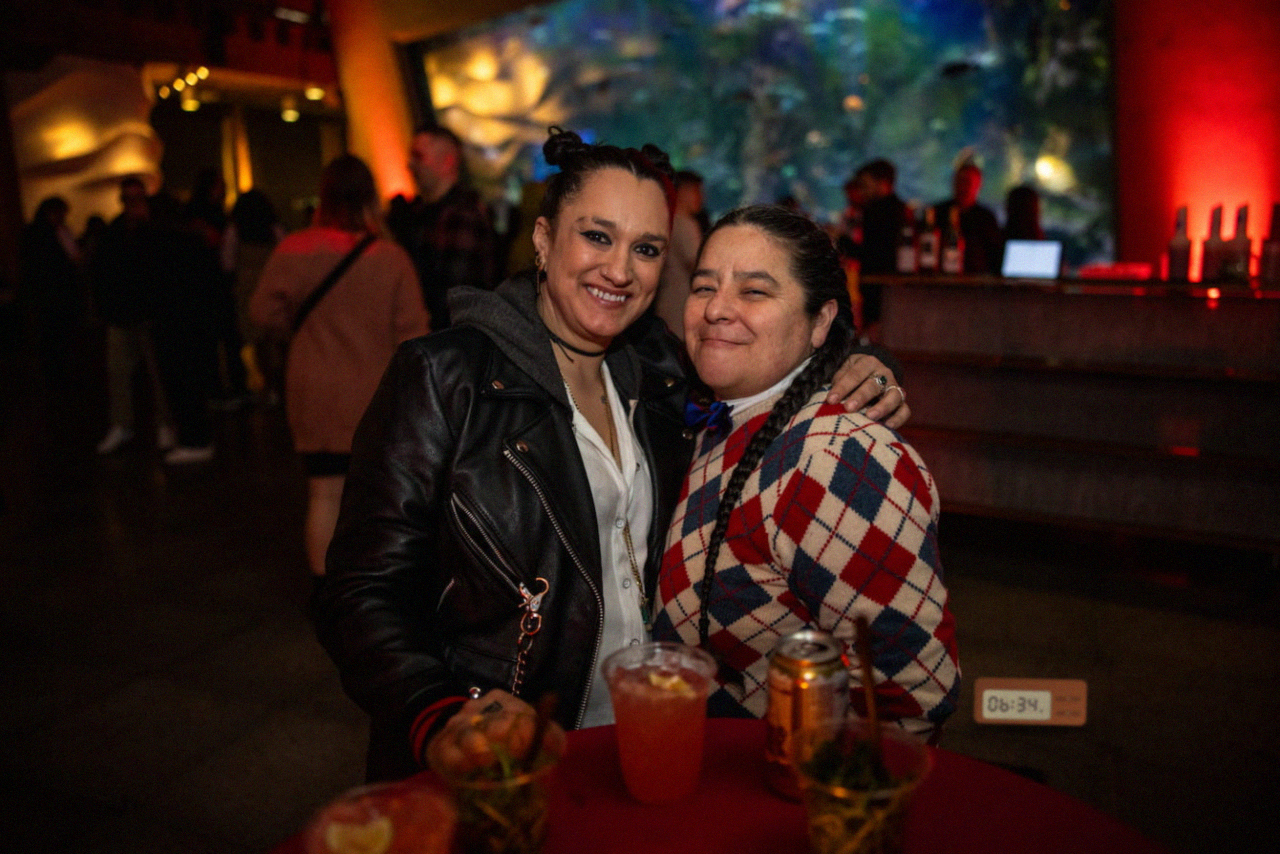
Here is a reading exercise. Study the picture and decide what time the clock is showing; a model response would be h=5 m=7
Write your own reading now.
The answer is h=6 m=34
